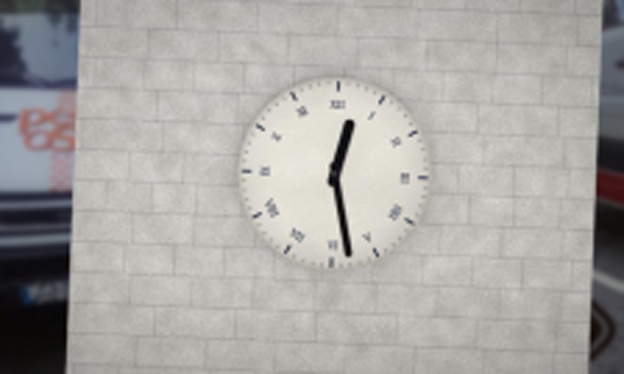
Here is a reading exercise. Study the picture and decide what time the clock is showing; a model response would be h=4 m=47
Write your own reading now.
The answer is h=12 m=28
